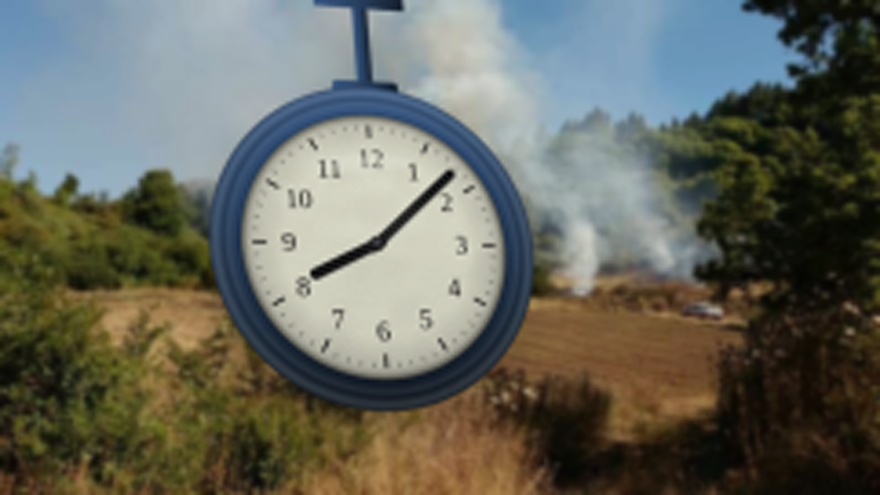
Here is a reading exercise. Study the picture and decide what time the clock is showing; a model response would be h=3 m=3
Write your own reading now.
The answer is h=8 m=8
